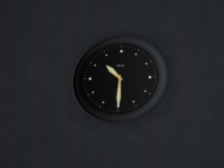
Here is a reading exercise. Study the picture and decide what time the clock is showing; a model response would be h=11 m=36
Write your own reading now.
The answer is h=10 m=30
